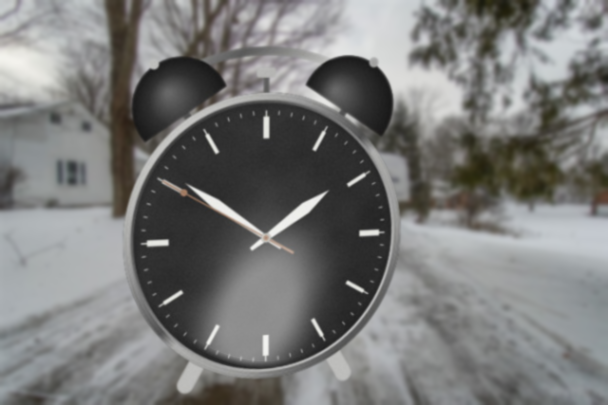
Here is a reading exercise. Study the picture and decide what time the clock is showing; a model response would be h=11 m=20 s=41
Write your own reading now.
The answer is h=1 m=50 s=50
